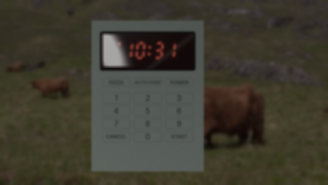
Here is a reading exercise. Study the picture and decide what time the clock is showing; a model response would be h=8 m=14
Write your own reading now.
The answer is h=10 m=31
